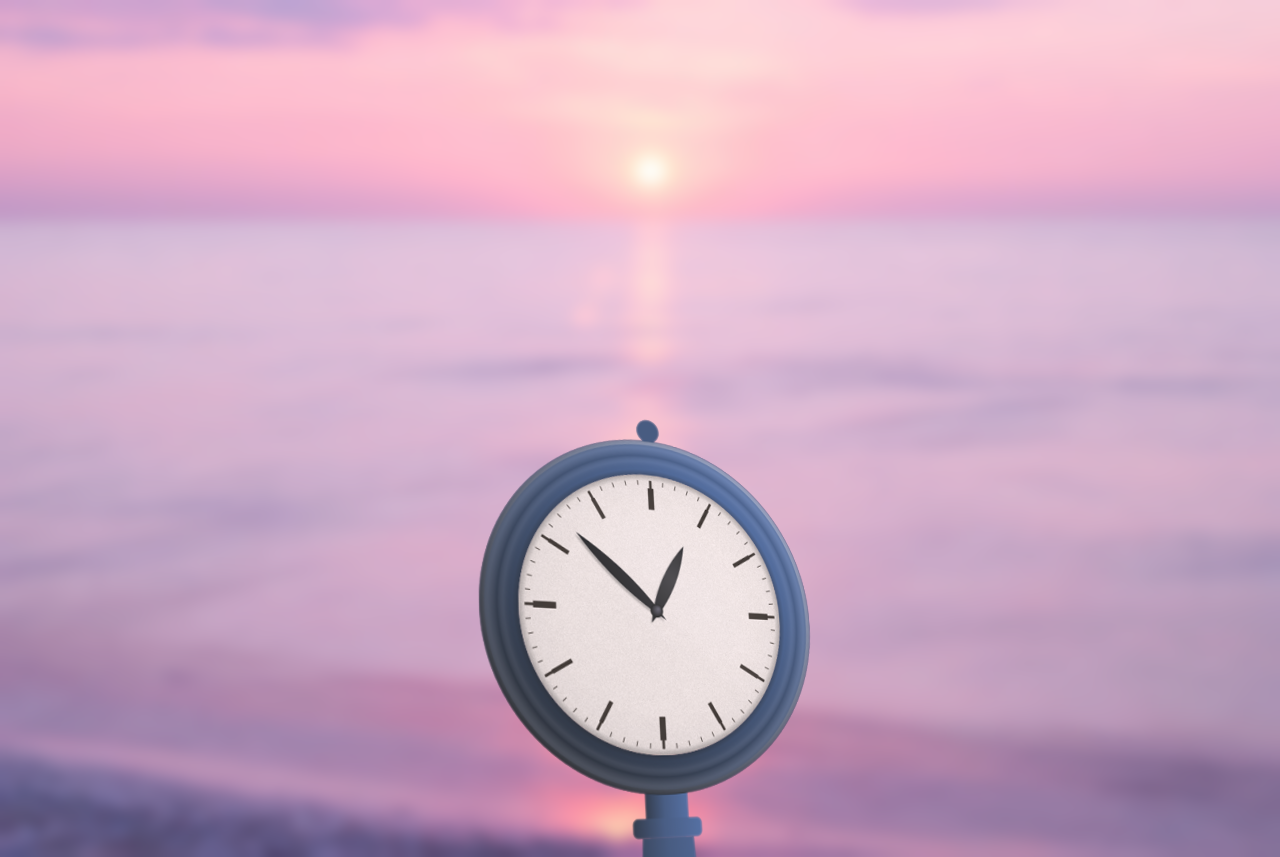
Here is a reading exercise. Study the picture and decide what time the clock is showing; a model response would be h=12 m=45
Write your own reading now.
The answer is h=12 m=52
